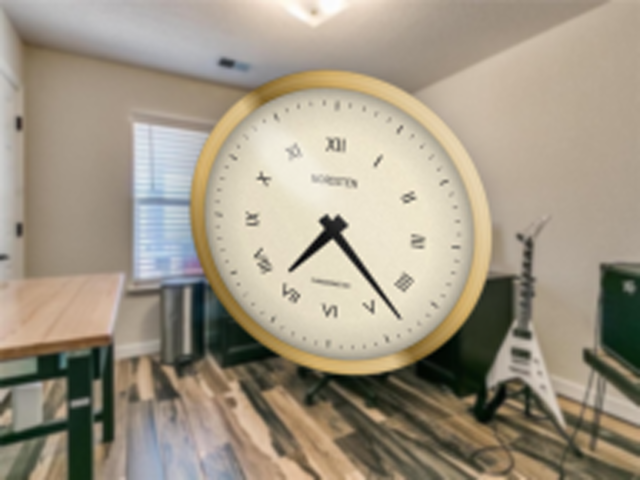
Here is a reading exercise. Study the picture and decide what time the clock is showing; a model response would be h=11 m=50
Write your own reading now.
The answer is h=7 m=23
